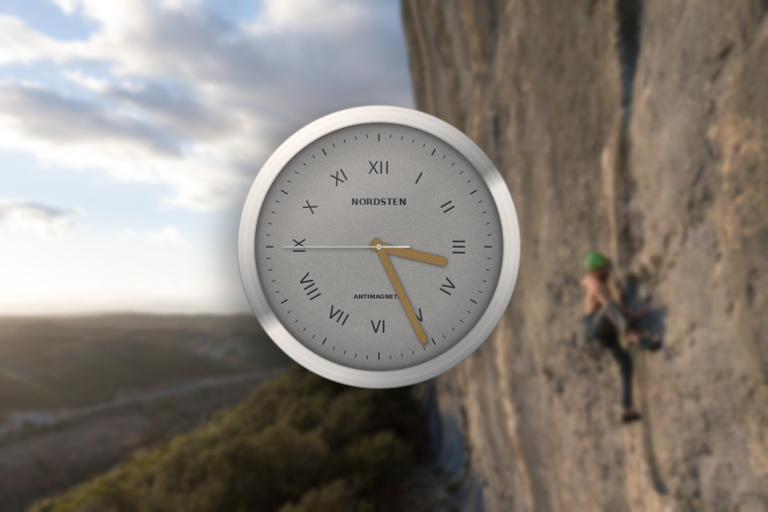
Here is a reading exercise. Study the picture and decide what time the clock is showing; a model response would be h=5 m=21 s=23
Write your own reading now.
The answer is h=3 m=25 s=45
